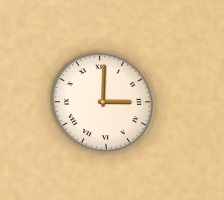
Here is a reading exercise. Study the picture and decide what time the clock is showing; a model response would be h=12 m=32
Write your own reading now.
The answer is h=3 m=1
